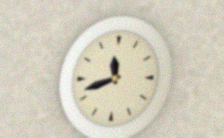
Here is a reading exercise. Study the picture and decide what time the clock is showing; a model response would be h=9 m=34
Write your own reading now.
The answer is h=11 m=42
